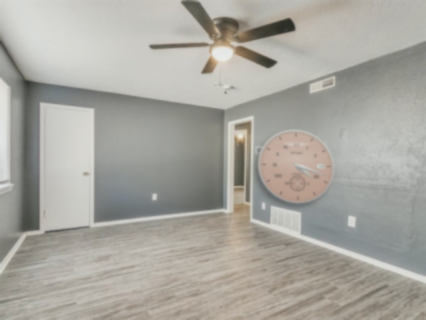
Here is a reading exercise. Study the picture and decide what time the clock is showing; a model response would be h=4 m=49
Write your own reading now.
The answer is h=4 m=18
